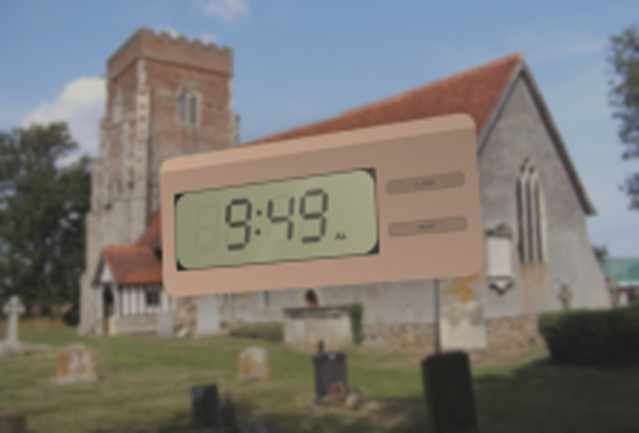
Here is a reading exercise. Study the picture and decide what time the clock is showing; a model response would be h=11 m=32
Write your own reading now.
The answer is h=9 m=49
